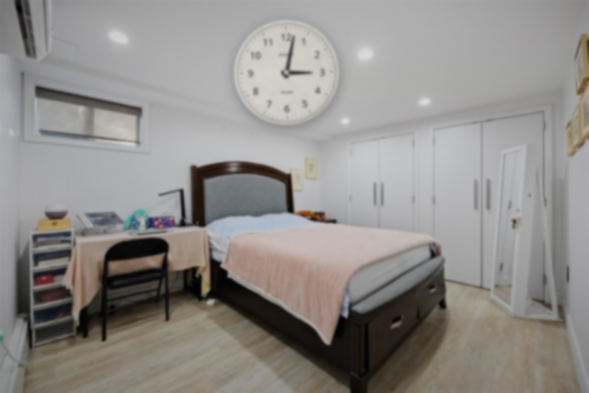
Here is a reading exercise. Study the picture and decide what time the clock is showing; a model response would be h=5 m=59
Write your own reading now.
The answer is h=3 m=2
